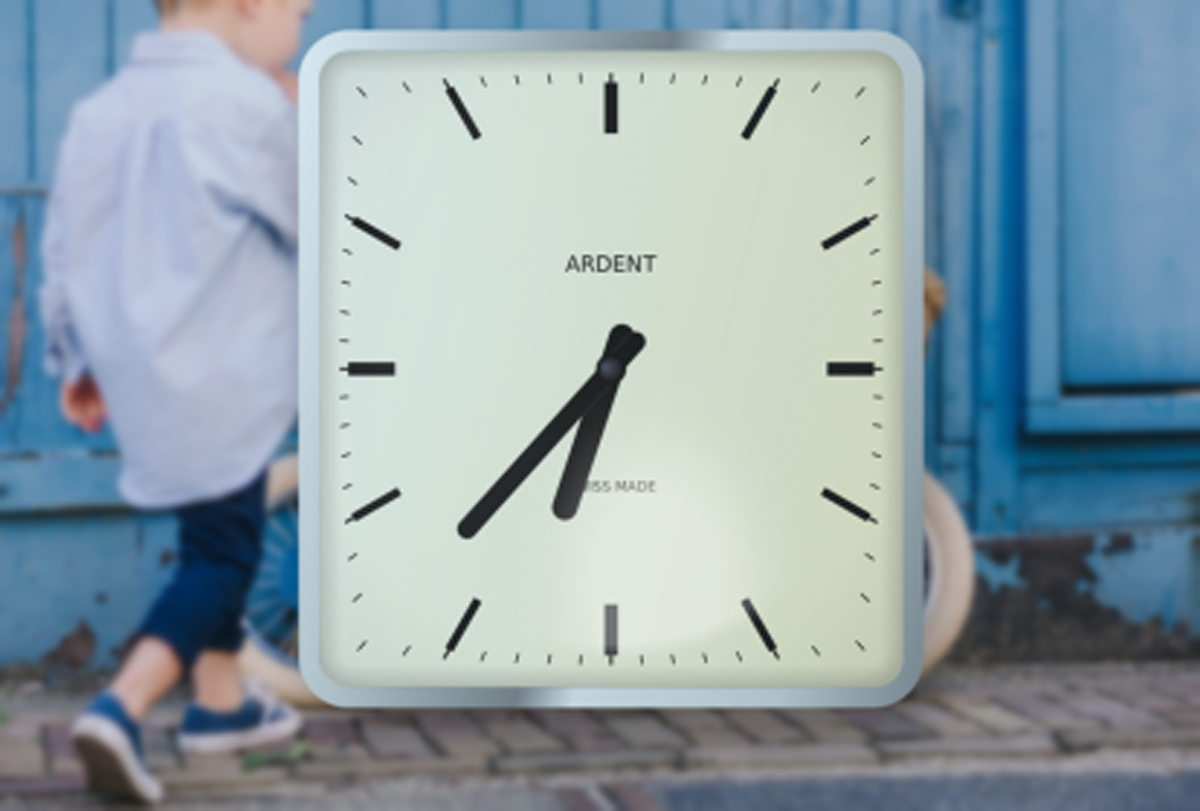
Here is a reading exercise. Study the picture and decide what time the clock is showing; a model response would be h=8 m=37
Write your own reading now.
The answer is h=6 m=37
